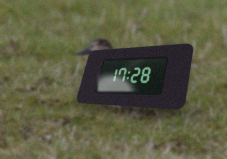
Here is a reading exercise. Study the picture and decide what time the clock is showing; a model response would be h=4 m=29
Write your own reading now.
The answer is h=17 m=28
